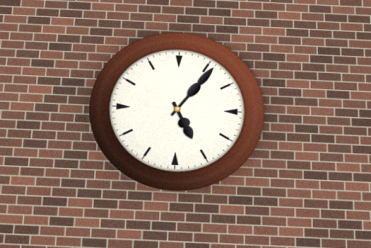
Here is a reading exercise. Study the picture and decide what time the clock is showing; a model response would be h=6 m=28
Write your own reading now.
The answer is h=5 m=6
